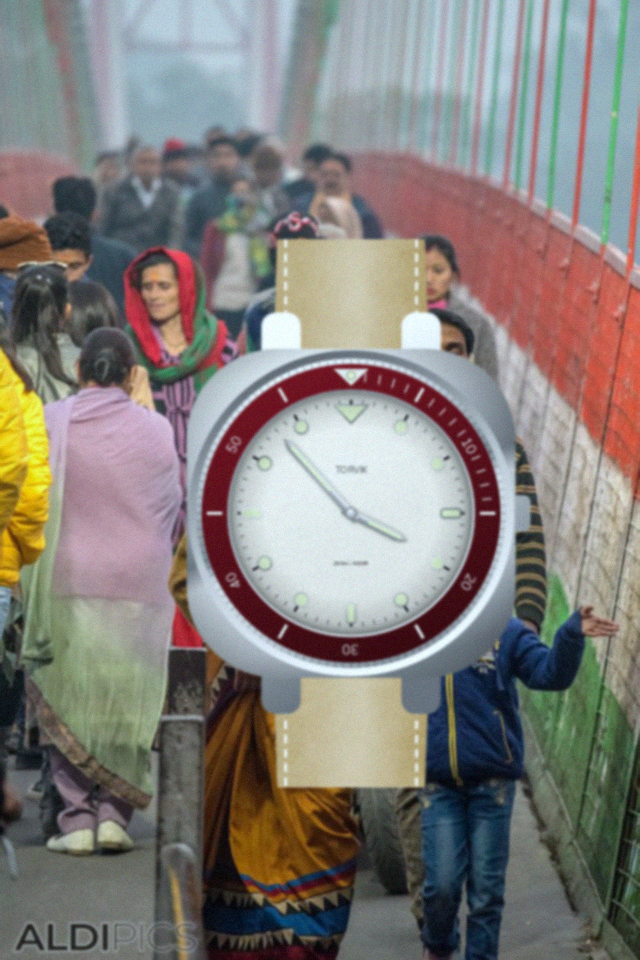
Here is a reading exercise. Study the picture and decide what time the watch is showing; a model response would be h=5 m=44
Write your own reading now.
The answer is h=3 m=53
